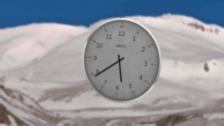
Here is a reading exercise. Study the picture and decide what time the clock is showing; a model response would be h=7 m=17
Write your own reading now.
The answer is h=5 m=39
